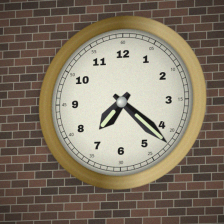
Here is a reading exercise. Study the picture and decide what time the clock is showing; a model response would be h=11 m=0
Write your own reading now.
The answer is h=7 m=22
